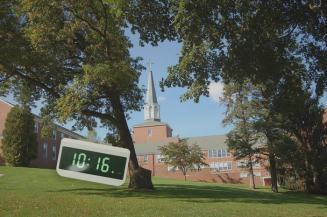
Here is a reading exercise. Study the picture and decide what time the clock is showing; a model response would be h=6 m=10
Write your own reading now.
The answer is h=10 m=16
